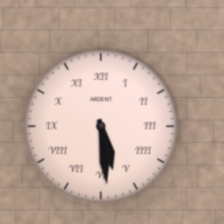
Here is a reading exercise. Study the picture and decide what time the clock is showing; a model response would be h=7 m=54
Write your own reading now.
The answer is h=5 m=29
